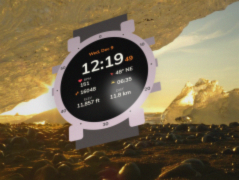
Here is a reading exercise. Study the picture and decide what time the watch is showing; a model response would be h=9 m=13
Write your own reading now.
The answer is h=12 m=19
